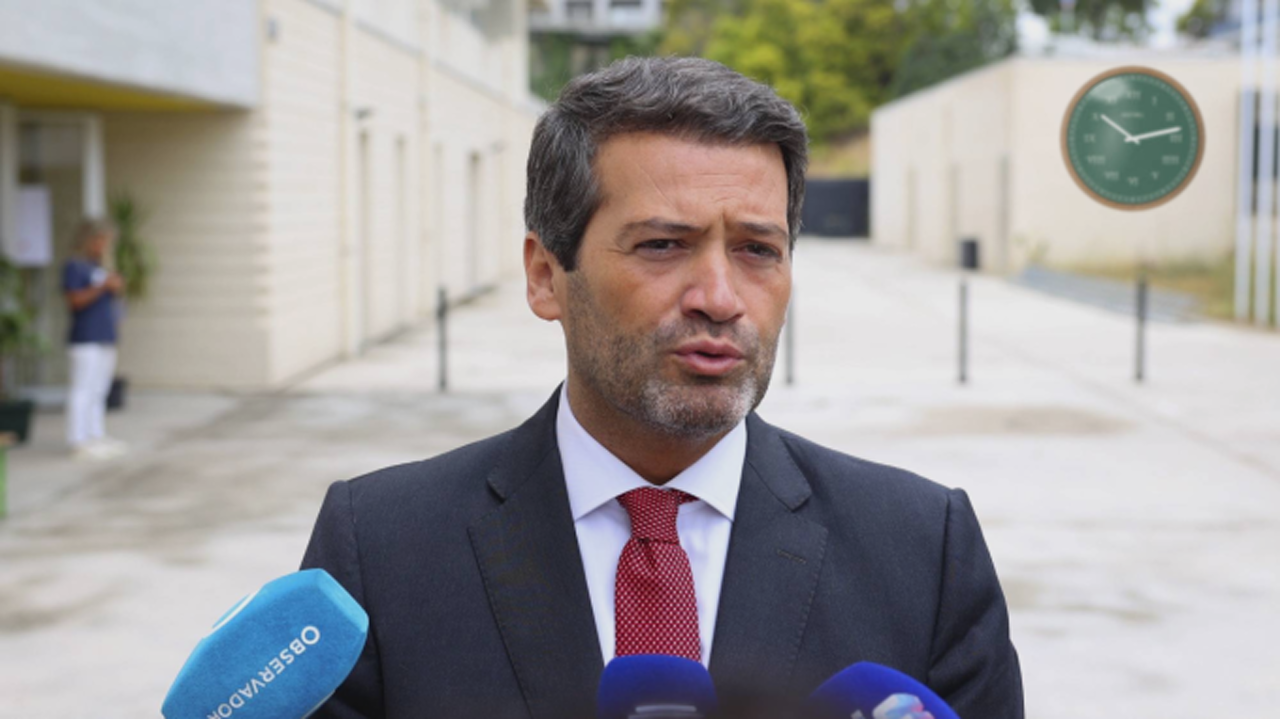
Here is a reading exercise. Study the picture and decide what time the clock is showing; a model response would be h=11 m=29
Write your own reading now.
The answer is h=10 m=13
